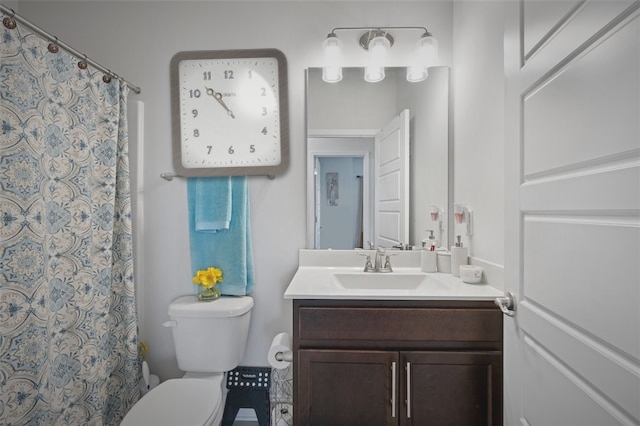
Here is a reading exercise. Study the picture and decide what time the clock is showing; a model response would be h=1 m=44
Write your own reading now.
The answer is h=10 m=53
